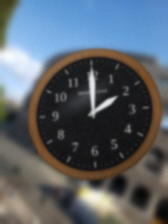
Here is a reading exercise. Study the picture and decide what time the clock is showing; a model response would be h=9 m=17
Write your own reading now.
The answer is h=2 m=0
